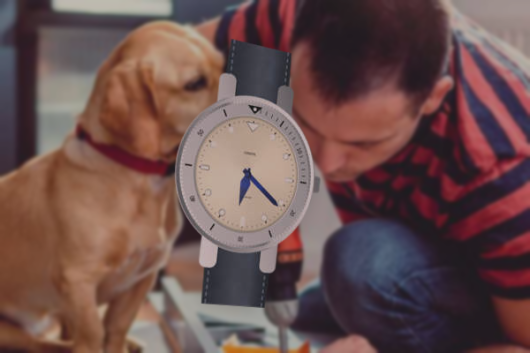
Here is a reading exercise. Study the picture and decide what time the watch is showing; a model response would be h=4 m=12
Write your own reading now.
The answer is h=6 m=21
